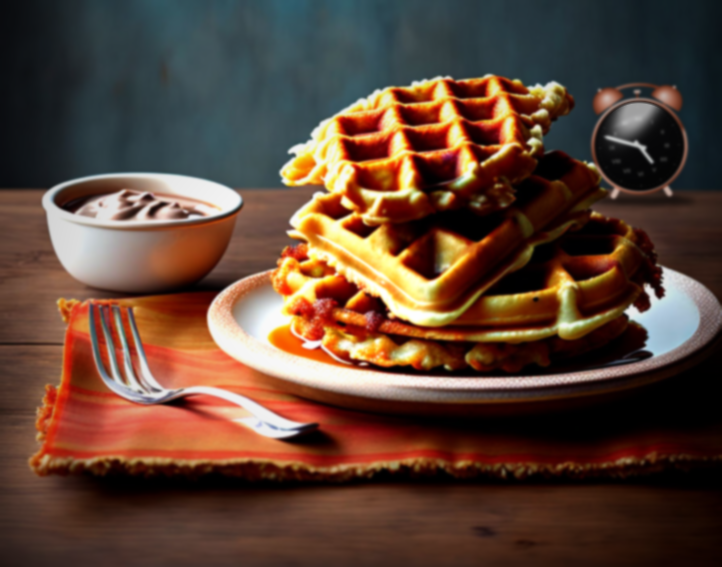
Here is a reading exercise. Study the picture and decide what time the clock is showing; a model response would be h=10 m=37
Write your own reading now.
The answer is h=4 m=48
